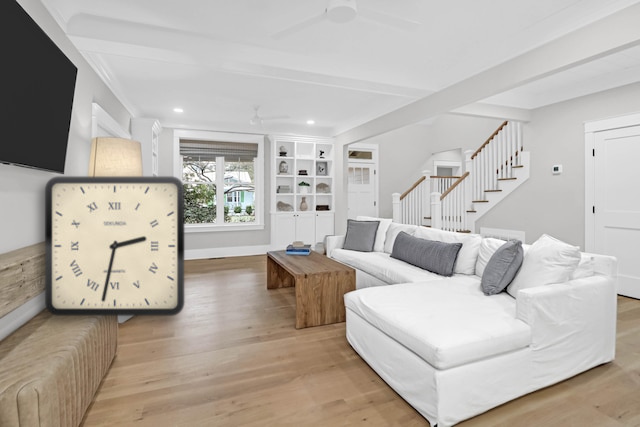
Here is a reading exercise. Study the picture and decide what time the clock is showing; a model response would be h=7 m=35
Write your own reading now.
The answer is h=2 m=32
